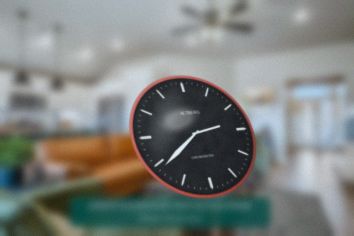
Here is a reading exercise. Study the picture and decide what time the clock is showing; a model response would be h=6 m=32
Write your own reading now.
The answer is h=2 m=39
